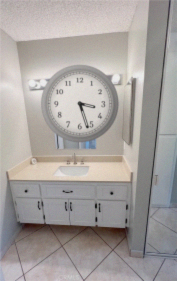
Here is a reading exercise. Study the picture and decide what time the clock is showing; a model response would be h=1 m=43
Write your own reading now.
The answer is h=3 m=27
